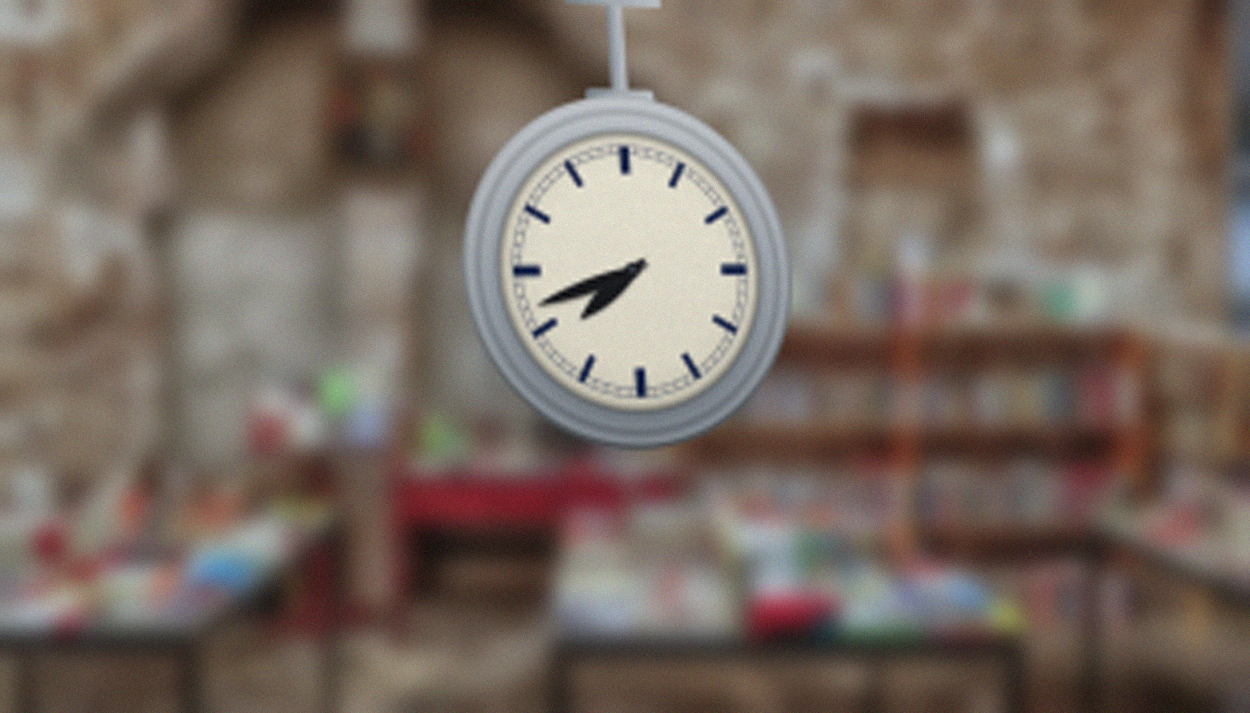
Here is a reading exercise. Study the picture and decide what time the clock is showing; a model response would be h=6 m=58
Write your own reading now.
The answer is h=7 m=42
